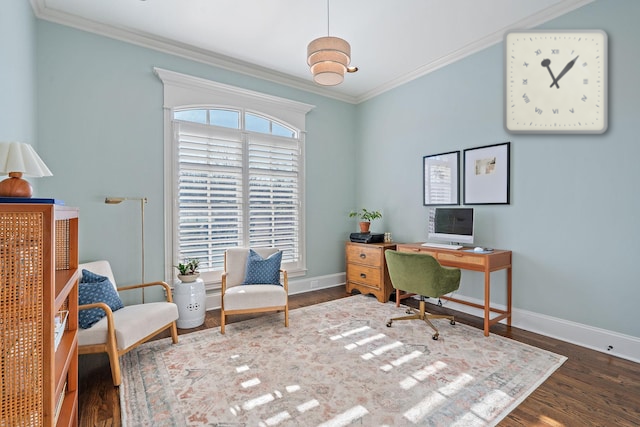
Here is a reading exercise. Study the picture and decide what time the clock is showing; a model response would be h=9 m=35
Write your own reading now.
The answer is h=11 m=7
